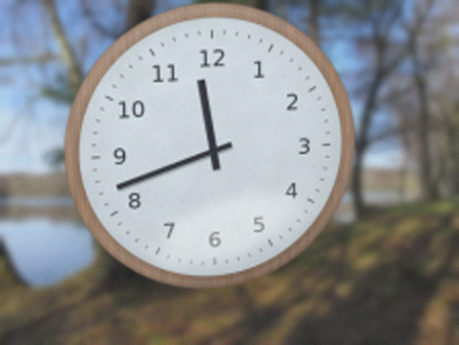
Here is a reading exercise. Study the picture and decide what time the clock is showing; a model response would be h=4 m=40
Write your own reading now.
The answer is h=11 m=42
